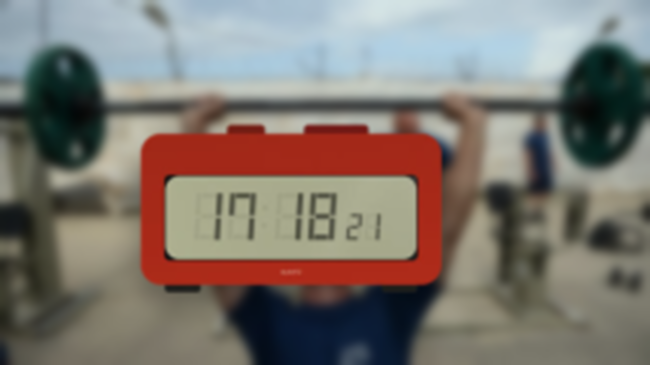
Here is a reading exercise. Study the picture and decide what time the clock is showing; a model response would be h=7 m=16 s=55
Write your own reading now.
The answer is h=17 m=18 s=21
